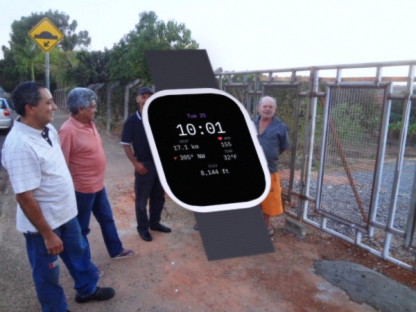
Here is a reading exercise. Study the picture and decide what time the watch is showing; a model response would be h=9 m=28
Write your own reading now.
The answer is h=10 m=1
